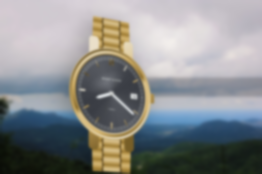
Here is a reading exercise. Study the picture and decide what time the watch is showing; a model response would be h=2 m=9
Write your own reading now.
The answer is h=8 m=21
